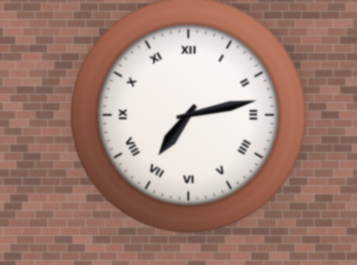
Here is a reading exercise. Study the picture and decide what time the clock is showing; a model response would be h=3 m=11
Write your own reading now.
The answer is h=7 m=13
